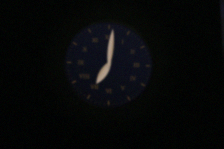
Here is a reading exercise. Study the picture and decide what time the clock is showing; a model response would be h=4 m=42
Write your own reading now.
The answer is h=7 m=1
